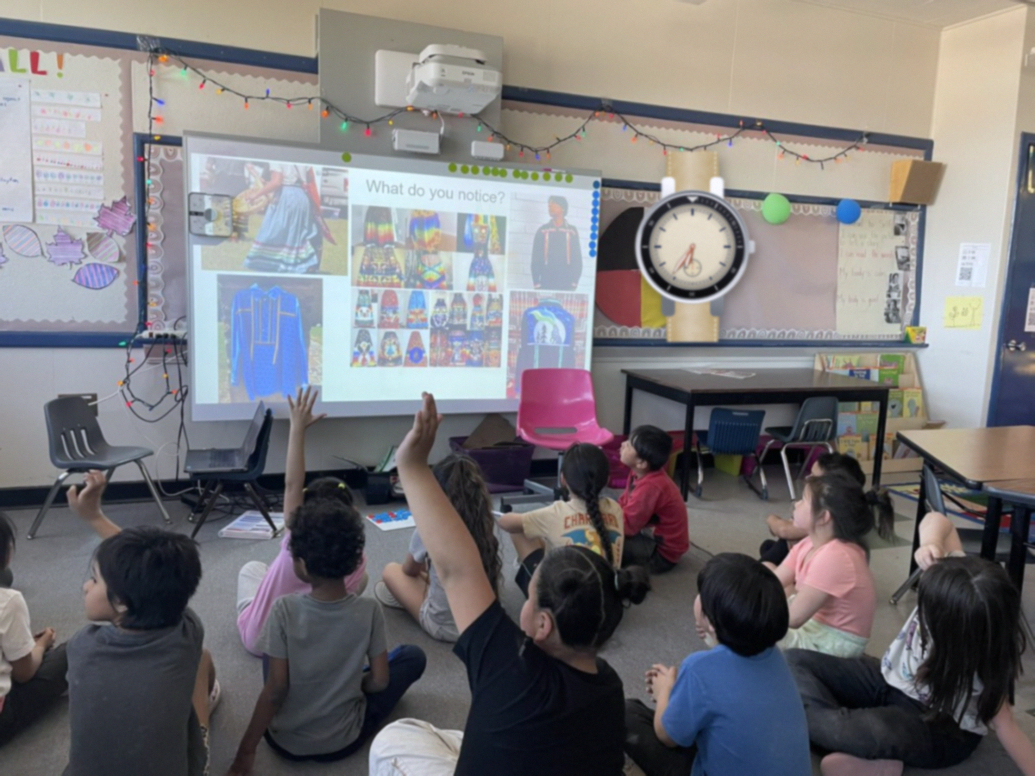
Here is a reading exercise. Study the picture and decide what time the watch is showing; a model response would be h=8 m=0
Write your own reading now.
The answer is h=6 m=36
